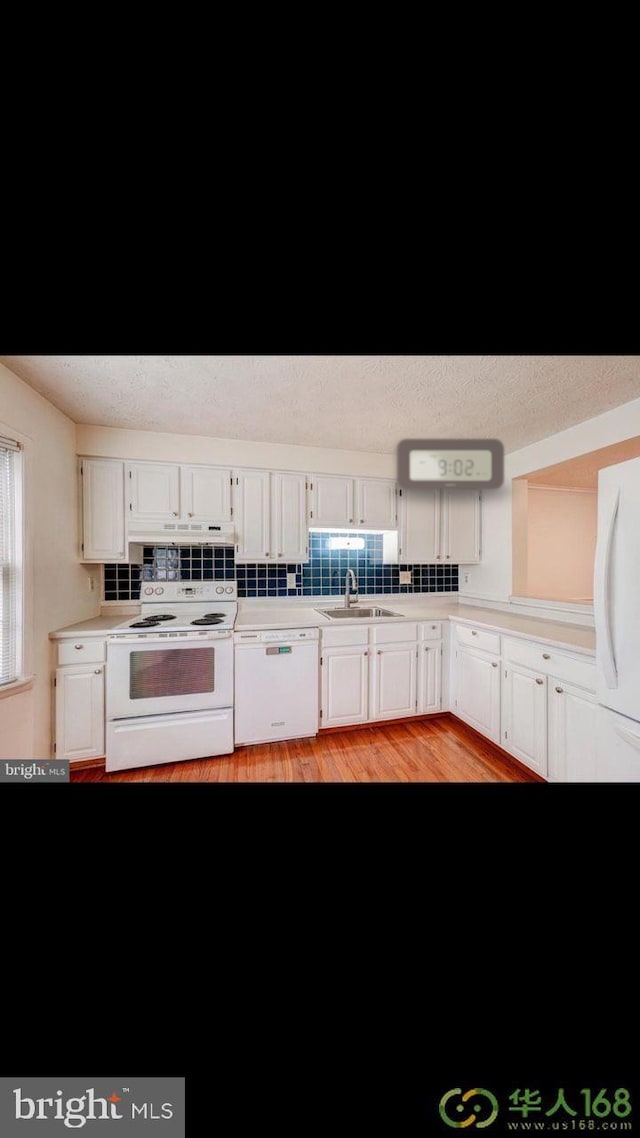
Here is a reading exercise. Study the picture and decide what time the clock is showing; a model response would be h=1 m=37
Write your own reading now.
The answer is h=9 m=2
